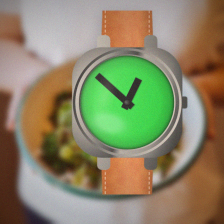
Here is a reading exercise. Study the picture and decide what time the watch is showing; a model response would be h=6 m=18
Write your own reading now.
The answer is h=12 m=52
